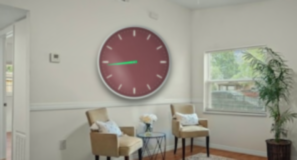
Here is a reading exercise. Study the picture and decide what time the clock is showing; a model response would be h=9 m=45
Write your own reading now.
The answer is h=8 m=44
